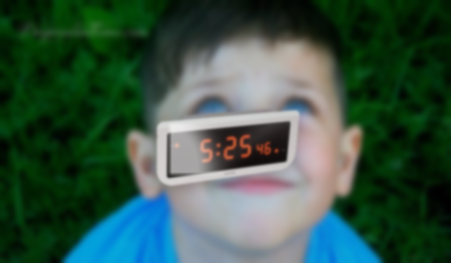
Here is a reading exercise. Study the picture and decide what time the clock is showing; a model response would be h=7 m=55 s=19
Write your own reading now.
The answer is h=5 m=25 s=46
